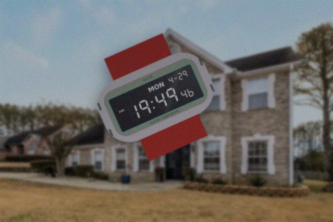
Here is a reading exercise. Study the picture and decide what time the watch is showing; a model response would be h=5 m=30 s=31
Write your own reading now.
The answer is h=19 m=49 s=46
